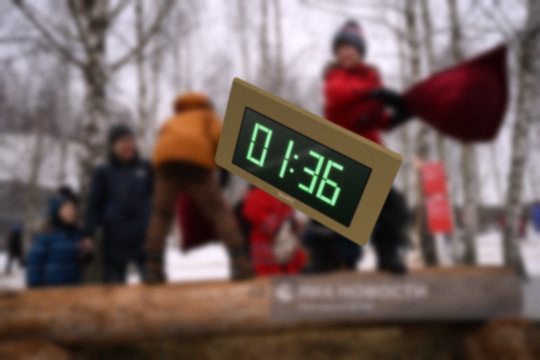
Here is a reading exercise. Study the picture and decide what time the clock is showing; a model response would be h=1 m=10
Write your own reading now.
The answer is h=1 m=36
